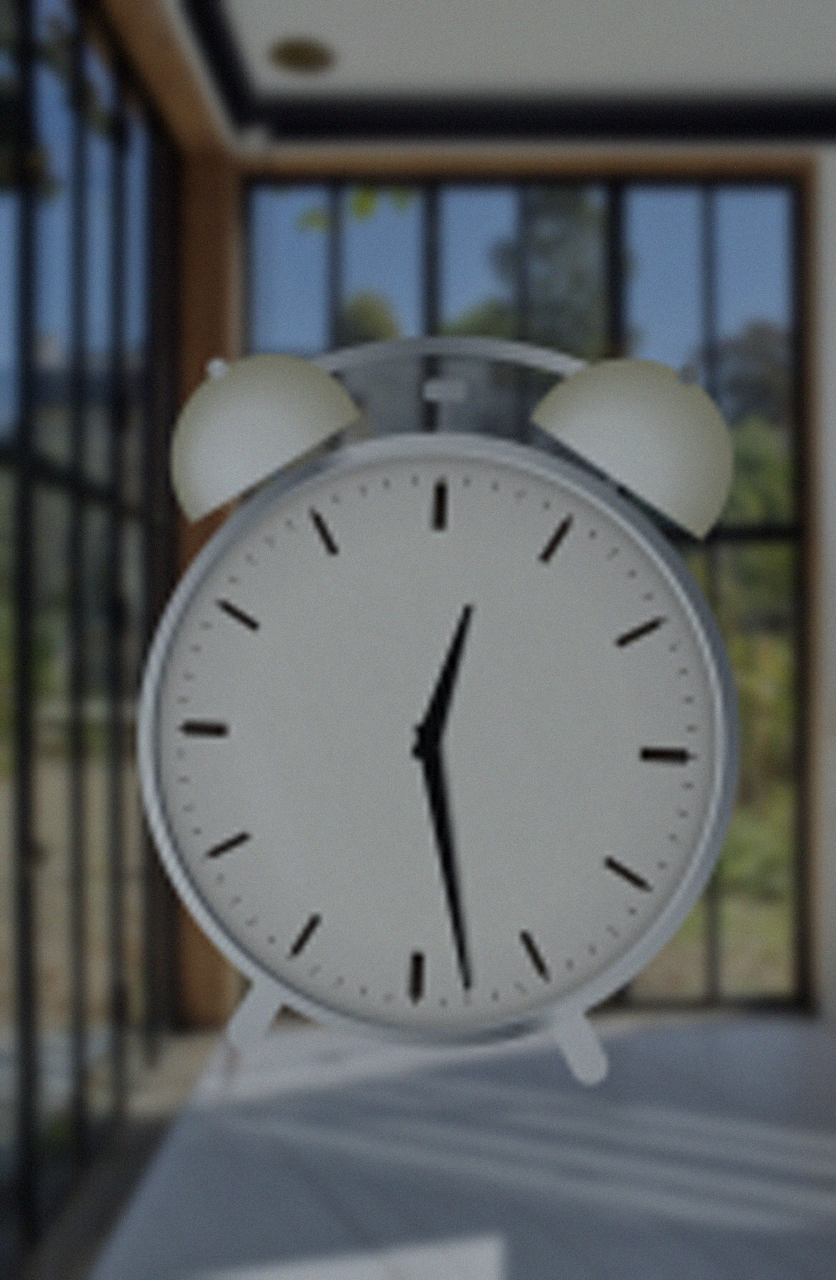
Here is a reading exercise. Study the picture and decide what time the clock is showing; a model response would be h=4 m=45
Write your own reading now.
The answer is h=12 m=28
